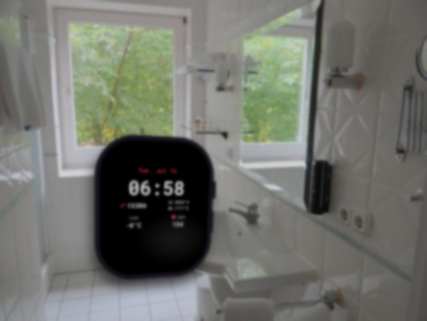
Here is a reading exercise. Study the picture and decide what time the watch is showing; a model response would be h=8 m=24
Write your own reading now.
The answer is h=6 m=58
